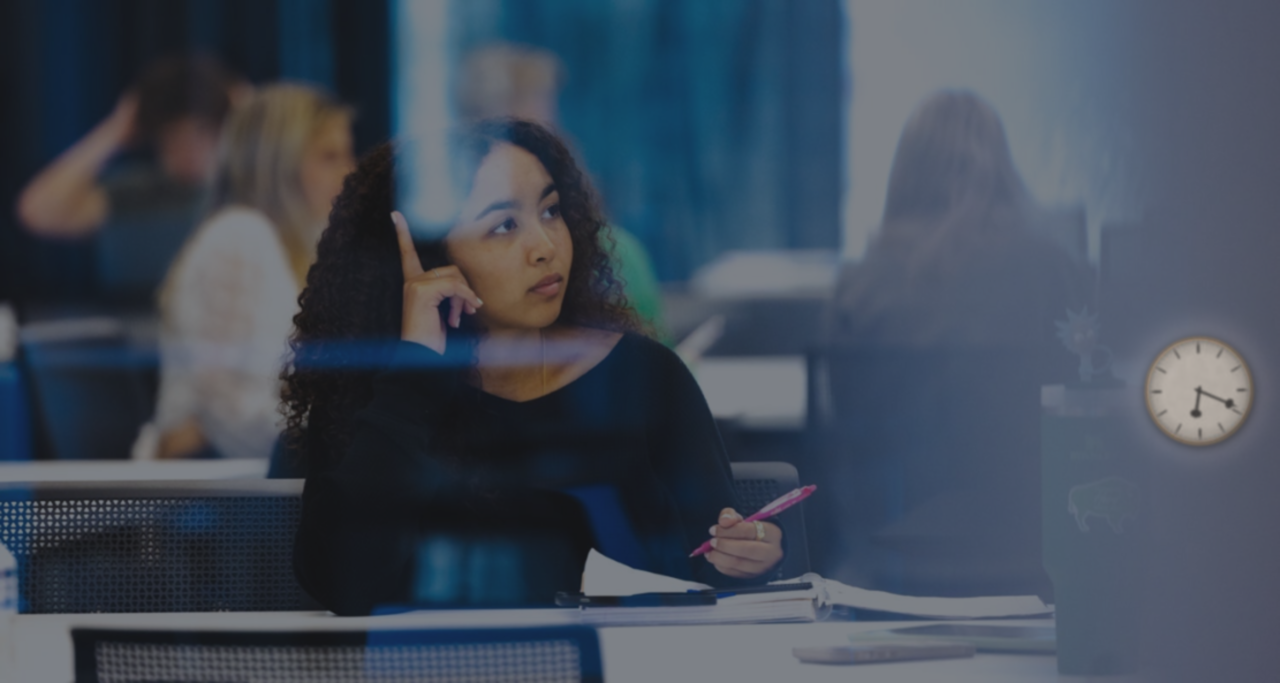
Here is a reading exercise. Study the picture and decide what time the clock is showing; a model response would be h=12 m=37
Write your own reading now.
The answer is h=6 m=19
